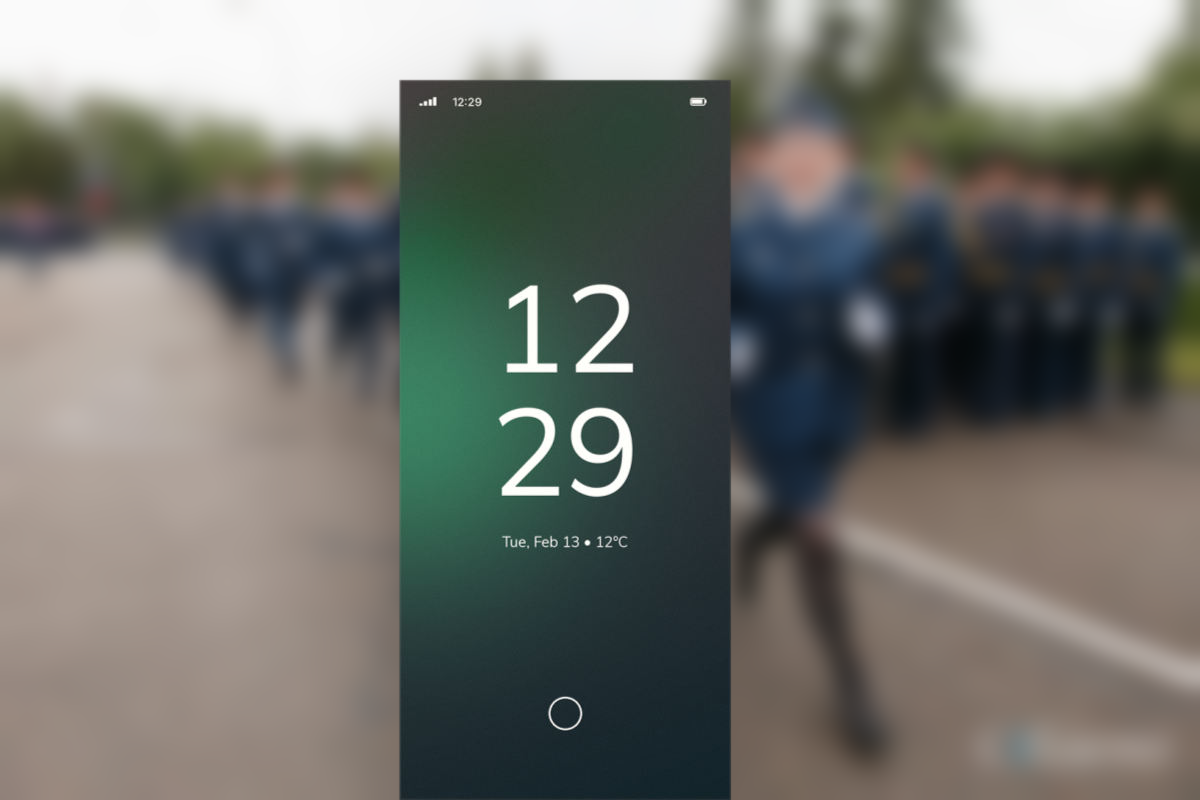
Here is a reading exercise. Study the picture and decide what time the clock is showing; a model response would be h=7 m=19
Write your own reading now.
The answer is h=12 m=29
